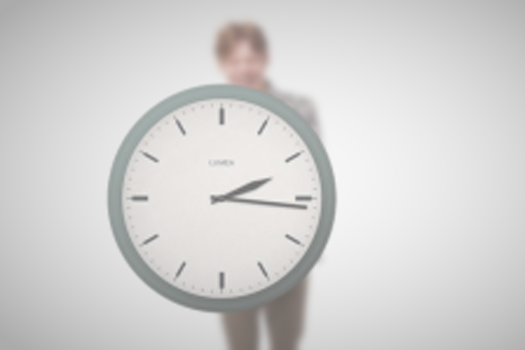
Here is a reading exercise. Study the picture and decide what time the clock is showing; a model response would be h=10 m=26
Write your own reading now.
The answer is h=2 m=16
